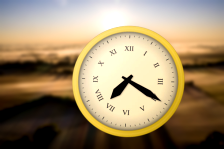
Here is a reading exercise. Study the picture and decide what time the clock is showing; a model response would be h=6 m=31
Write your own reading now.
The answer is h=7 m=20
